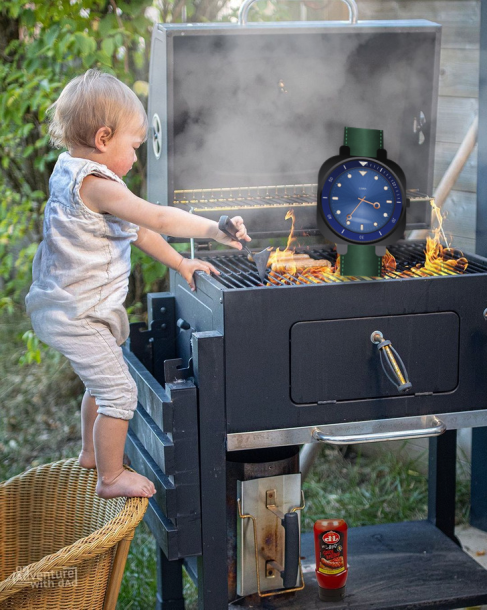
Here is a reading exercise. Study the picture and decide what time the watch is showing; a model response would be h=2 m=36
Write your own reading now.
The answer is h=3 m=36
